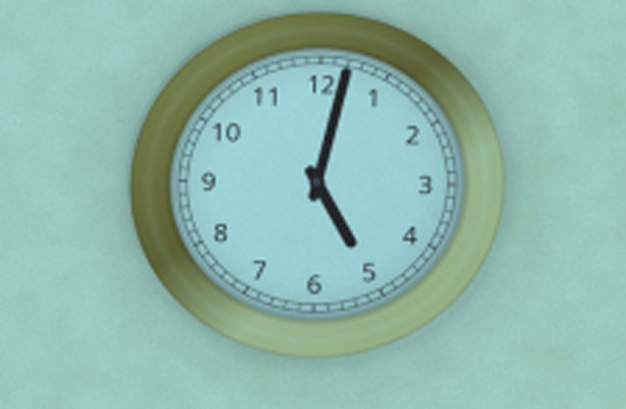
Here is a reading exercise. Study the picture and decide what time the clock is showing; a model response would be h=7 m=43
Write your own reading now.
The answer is h=5 m=2
